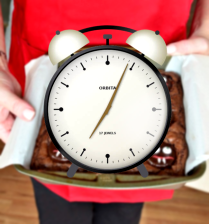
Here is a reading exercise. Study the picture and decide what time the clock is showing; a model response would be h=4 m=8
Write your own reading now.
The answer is h=7 m=4
